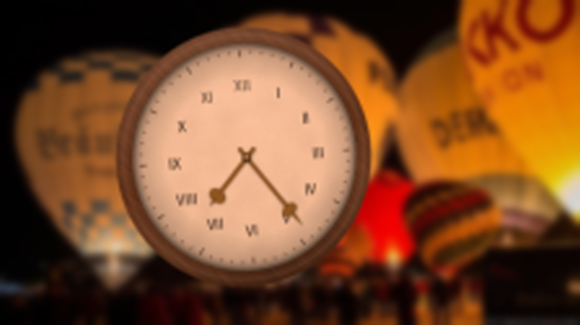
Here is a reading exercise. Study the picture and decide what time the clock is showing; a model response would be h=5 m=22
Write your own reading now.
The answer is h=7 m=24
